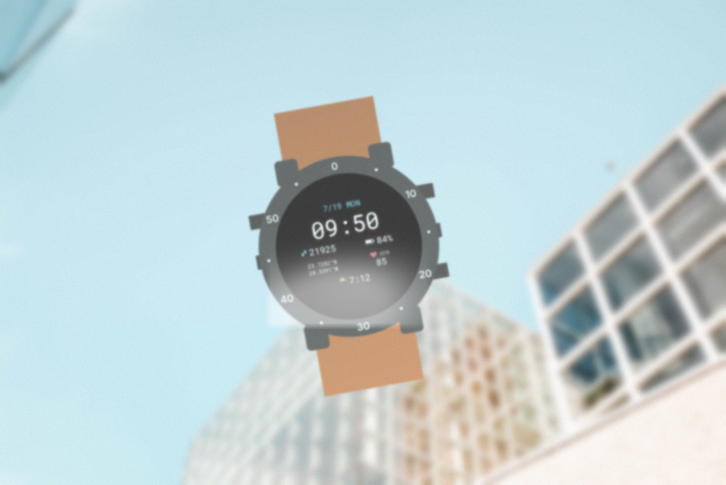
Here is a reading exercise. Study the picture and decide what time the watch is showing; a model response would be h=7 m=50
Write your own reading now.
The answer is h=9 m=50
